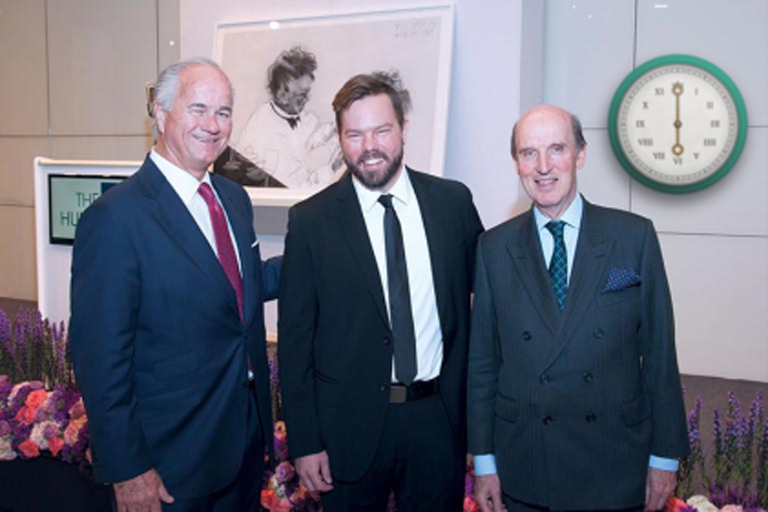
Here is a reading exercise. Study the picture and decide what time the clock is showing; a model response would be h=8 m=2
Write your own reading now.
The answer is h=6 m=0
